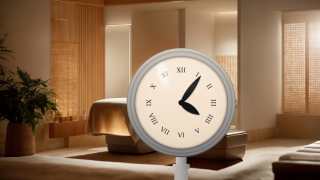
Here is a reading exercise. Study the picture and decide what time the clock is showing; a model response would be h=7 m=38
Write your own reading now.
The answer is h=4 m=6
